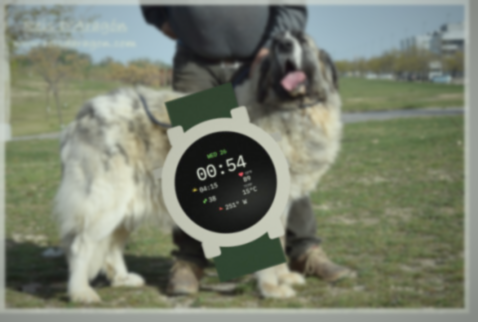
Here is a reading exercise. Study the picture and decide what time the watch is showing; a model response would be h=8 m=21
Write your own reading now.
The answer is h=0 m=54
